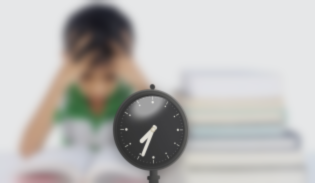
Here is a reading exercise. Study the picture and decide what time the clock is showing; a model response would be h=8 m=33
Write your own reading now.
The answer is h=7 m=34
